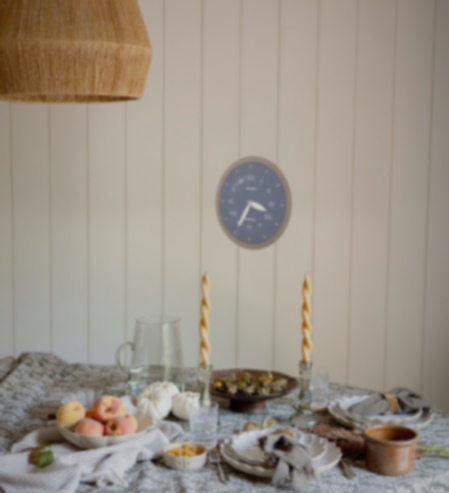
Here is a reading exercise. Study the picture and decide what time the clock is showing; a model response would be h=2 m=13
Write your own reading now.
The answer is h=3 m=35
